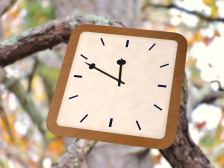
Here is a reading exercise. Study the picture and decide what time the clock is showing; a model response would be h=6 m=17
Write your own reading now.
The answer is h=11 m=49
